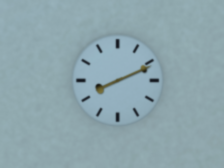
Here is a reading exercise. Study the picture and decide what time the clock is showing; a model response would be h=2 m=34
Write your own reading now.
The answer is h=8 m=11
